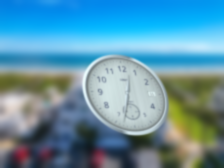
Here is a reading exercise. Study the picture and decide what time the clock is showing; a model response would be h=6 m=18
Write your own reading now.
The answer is h=12 m=33
